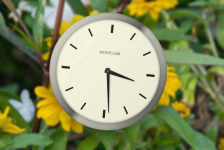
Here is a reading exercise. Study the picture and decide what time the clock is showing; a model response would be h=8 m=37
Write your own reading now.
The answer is h=3 m=29
